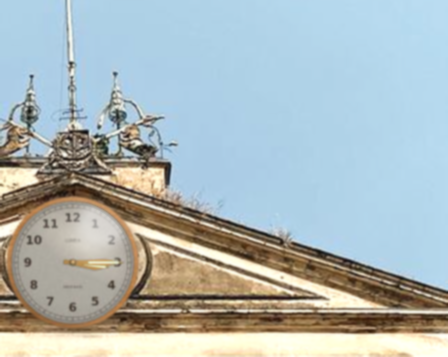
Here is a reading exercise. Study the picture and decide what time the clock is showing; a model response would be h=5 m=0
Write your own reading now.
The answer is h=3 m=15
